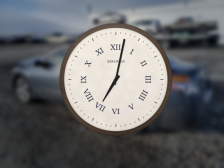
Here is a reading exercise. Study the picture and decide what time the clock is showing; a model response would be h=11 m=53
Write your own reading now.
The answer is h=7 m=2
